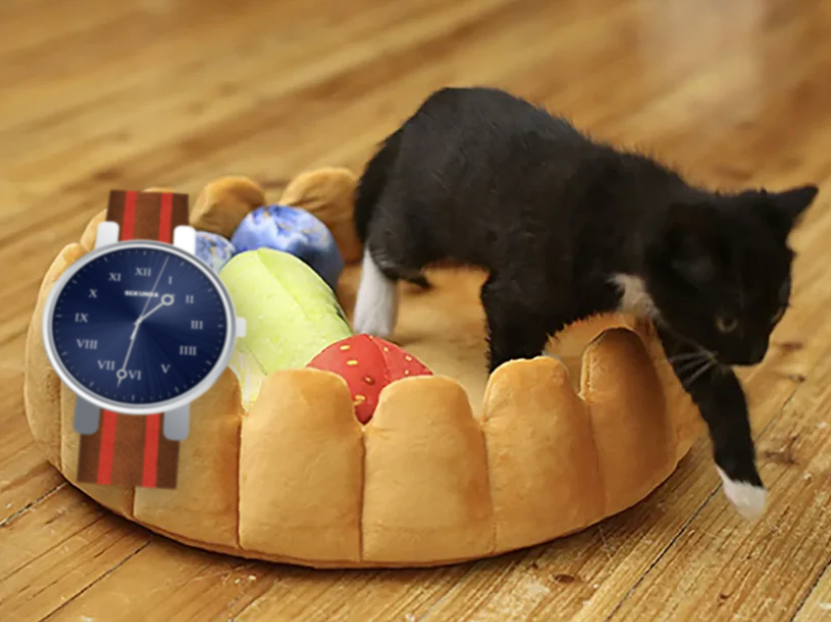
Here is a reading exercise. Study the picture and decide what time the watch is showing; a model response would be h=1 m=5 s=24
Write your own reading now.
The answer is h=1 m=32 s=3
